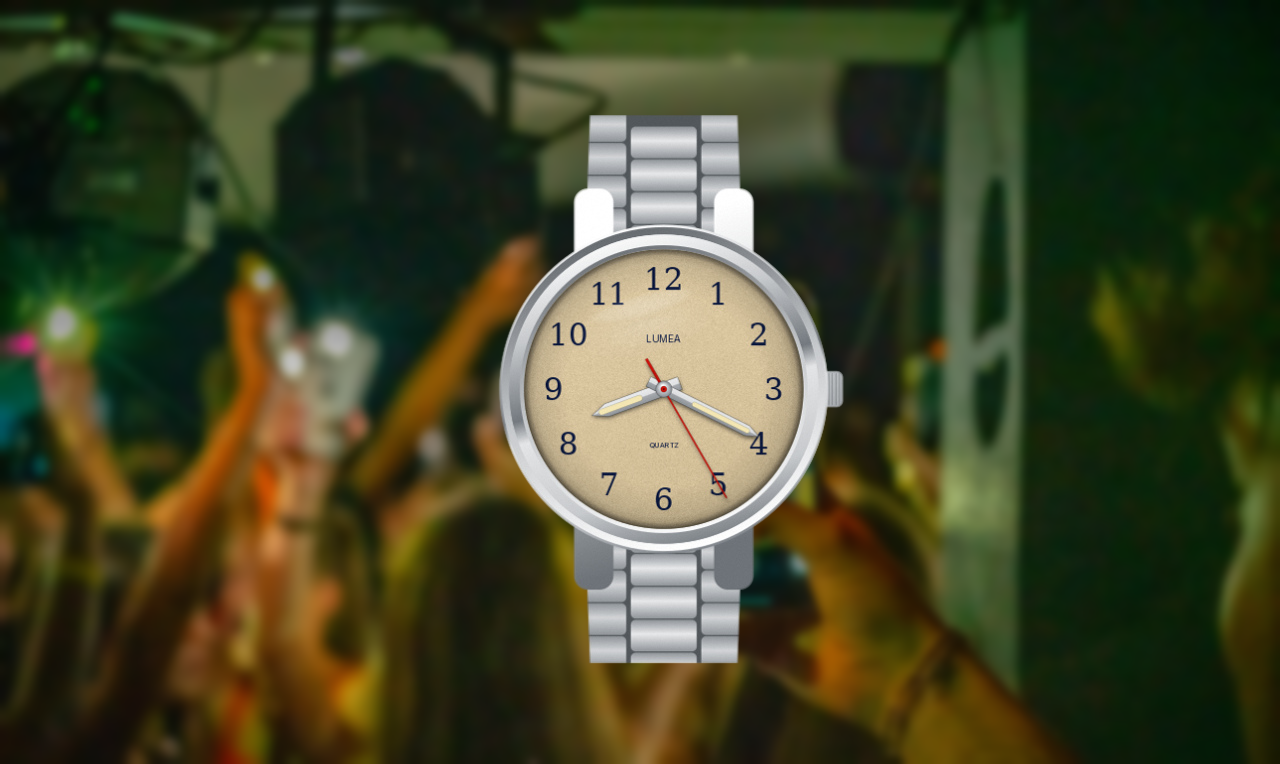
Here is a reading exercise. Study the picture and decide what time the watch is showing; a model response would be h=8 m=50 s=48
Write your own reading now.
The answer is h=8 m=19 s=25
